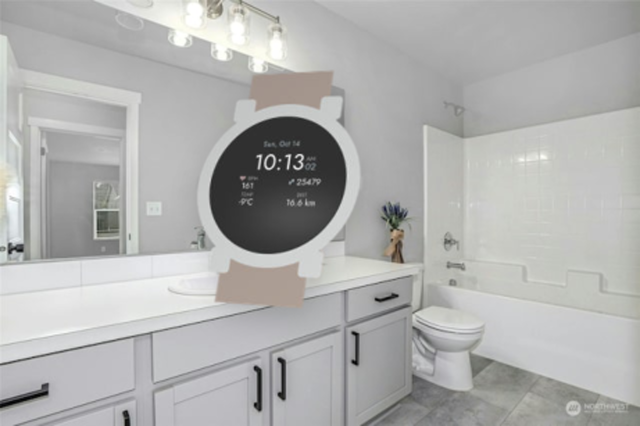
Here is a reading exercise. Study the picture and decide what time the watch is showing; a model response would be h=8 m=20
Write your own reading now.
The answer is h=10 m=13
